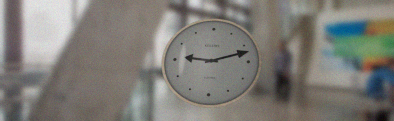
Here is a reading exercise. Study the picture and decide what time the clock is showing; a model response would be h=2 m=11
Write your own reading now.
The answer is h=9 m=12
